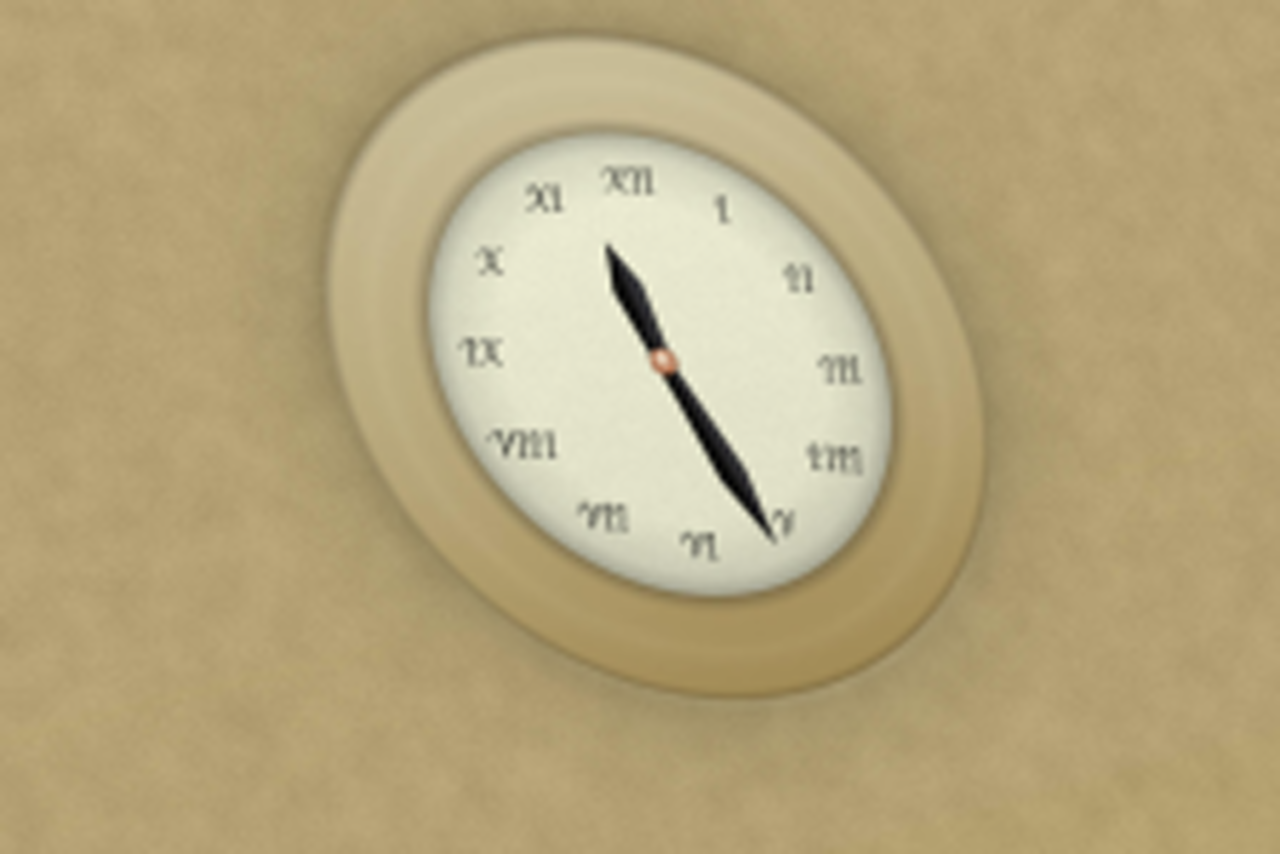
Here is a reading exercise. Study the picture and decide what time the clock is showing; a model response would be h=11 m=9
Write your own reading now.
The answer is h=11 m=26
